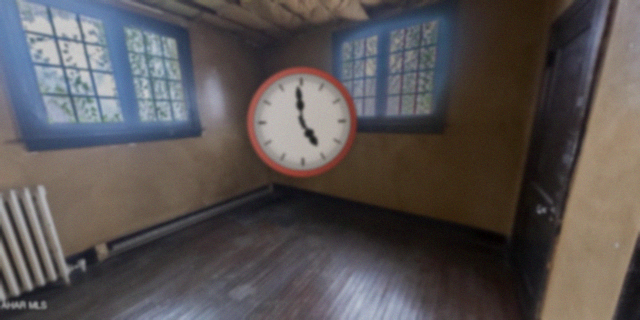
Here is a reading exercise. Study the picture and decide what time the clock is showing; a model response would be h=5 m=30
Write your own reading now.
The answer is h=4 m=59
